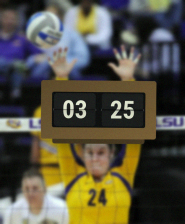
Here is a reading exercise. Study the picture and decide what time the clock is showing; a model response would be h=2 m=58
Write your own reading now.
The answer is h=3 m=25
